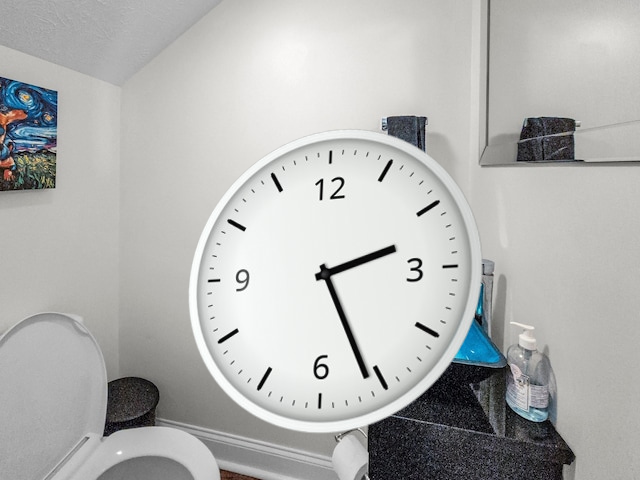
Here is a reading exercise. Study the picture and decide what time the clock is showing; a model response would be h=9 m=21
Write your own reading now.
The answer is h=2 m=26
